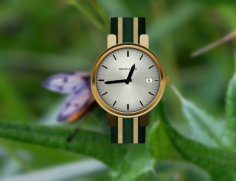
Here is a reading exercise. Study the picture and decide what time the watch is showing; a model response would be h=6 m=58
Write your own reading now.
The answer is h=12 m=44
